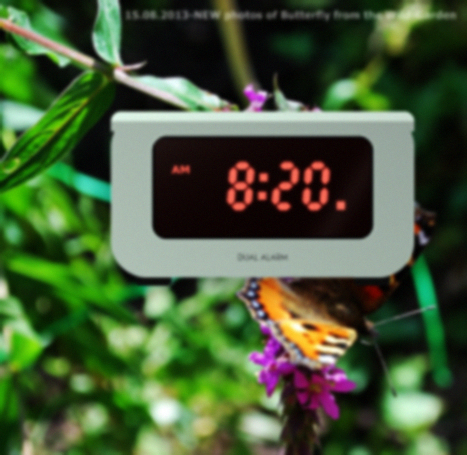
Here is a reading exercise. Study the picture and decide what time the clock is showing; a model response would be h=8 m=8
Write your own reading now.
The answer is h=8 m=20
